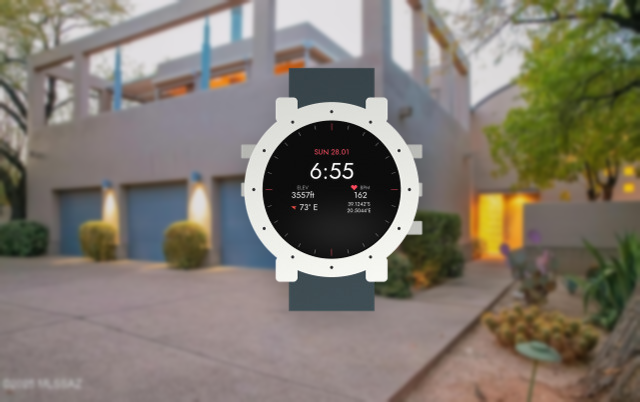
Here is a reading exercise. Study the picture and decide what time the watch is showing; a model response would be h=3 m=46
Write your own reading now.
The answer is h=6 m=55
